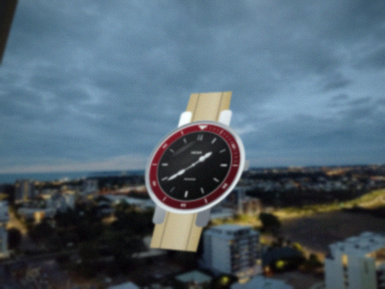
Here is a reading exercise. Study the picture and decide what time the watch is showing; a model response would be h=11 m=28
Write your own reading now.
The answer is h=1 m=39
